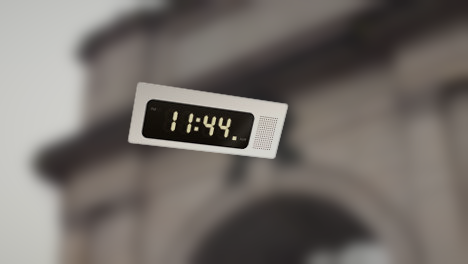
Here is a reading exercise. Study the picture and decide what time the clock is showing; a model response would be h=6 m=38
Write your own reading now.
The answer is h=11 m=44
